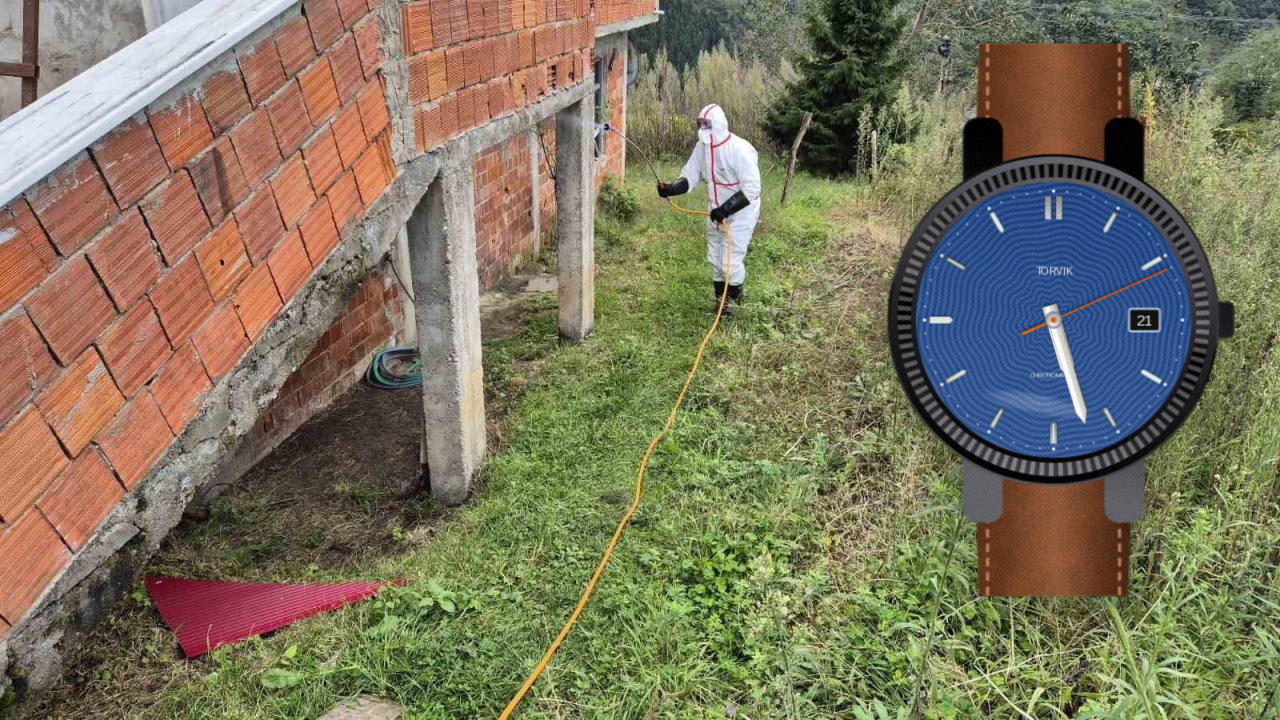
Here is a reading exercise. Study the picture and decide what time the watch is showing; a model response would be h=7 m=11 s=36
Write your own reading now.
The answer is h=5 m=27 s=11
